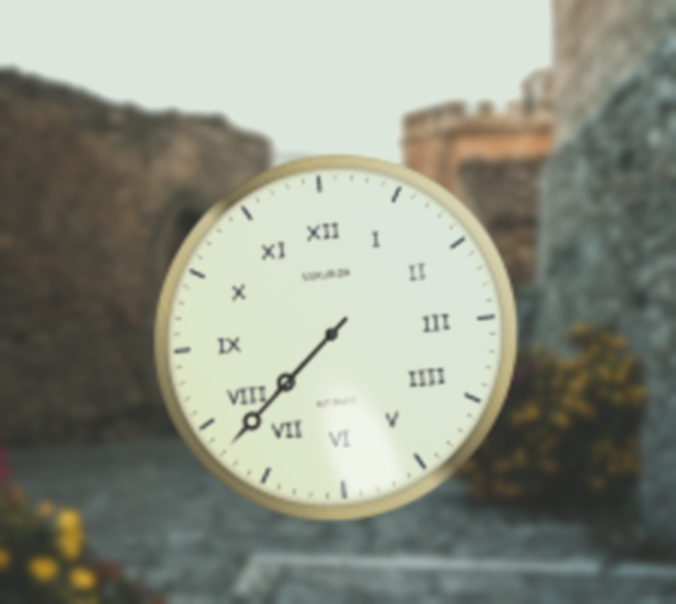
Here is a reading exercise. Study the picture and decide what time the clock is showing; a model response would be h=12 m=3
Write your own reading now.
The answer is h=7 m=38
